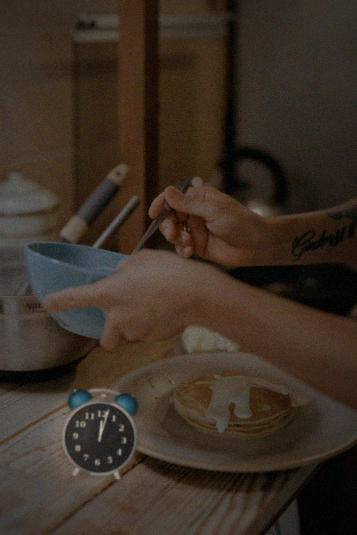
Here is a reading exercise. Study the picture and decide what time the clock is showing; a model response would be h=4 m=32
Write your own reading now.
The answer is h=12 m=2
